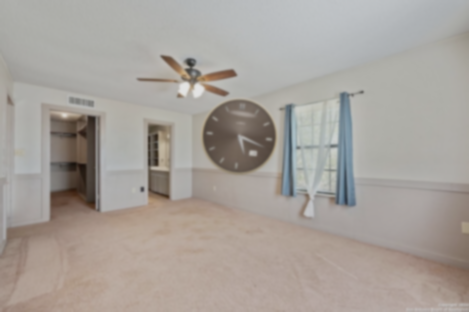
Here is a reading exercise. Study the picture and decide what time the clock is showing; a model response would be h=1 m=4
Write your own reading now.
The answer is h=5 m=18
